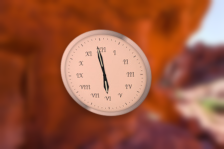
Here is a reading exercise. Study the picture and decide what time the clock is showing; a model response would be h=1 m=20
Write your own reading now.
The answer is h=5 m=59
